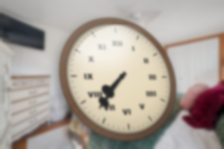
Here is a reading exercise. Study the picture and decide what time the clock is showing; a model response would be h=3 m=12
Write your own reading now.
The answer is h=7 m=37
